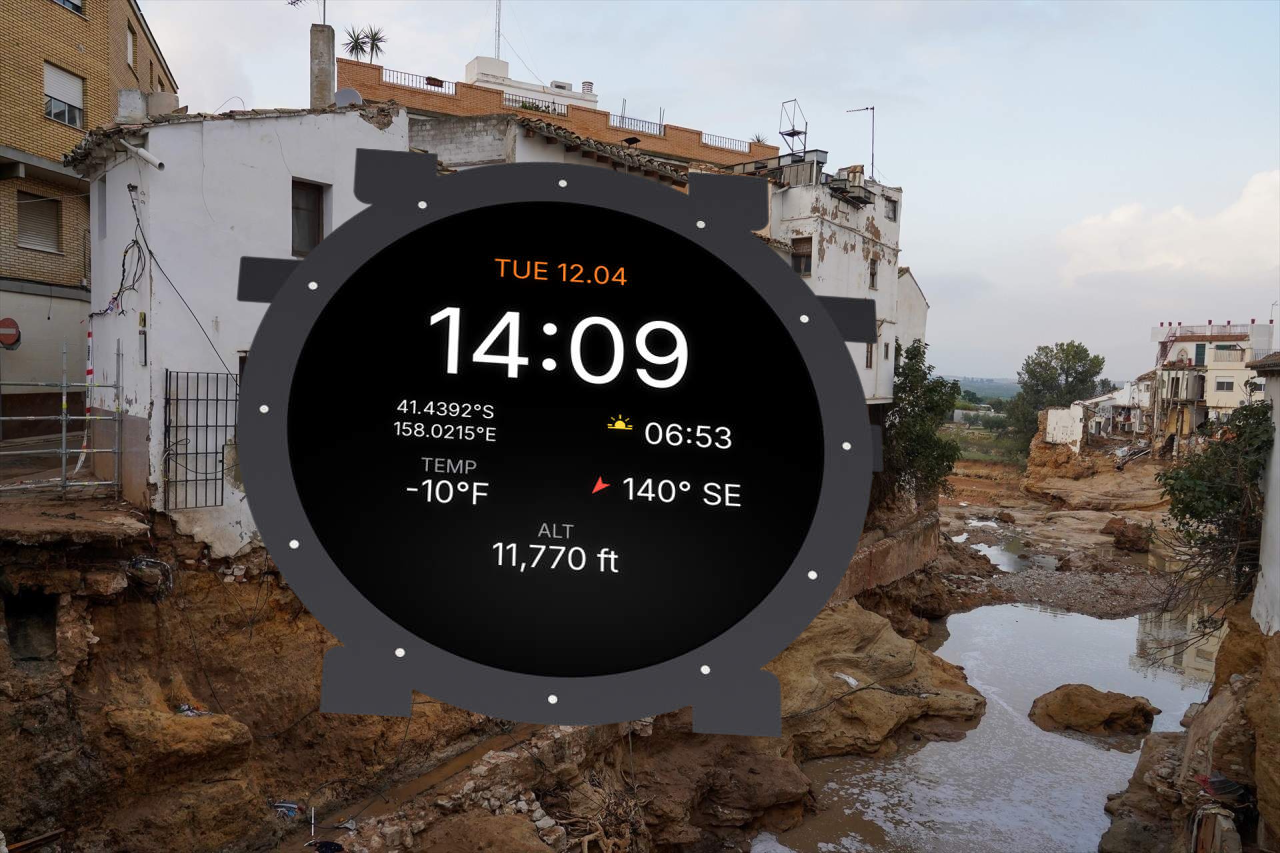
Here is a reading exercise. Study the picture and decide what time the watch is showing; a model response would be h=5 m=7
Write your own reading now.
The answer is h=14 m=9
